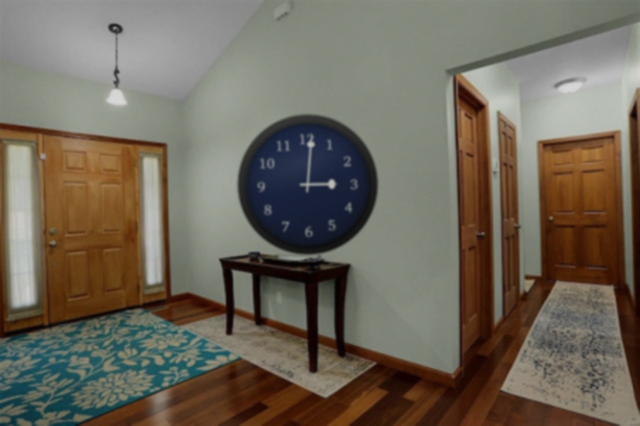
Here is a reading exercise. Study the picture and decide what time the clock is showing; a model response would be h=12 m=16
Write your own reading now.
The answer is h=3 m=1
